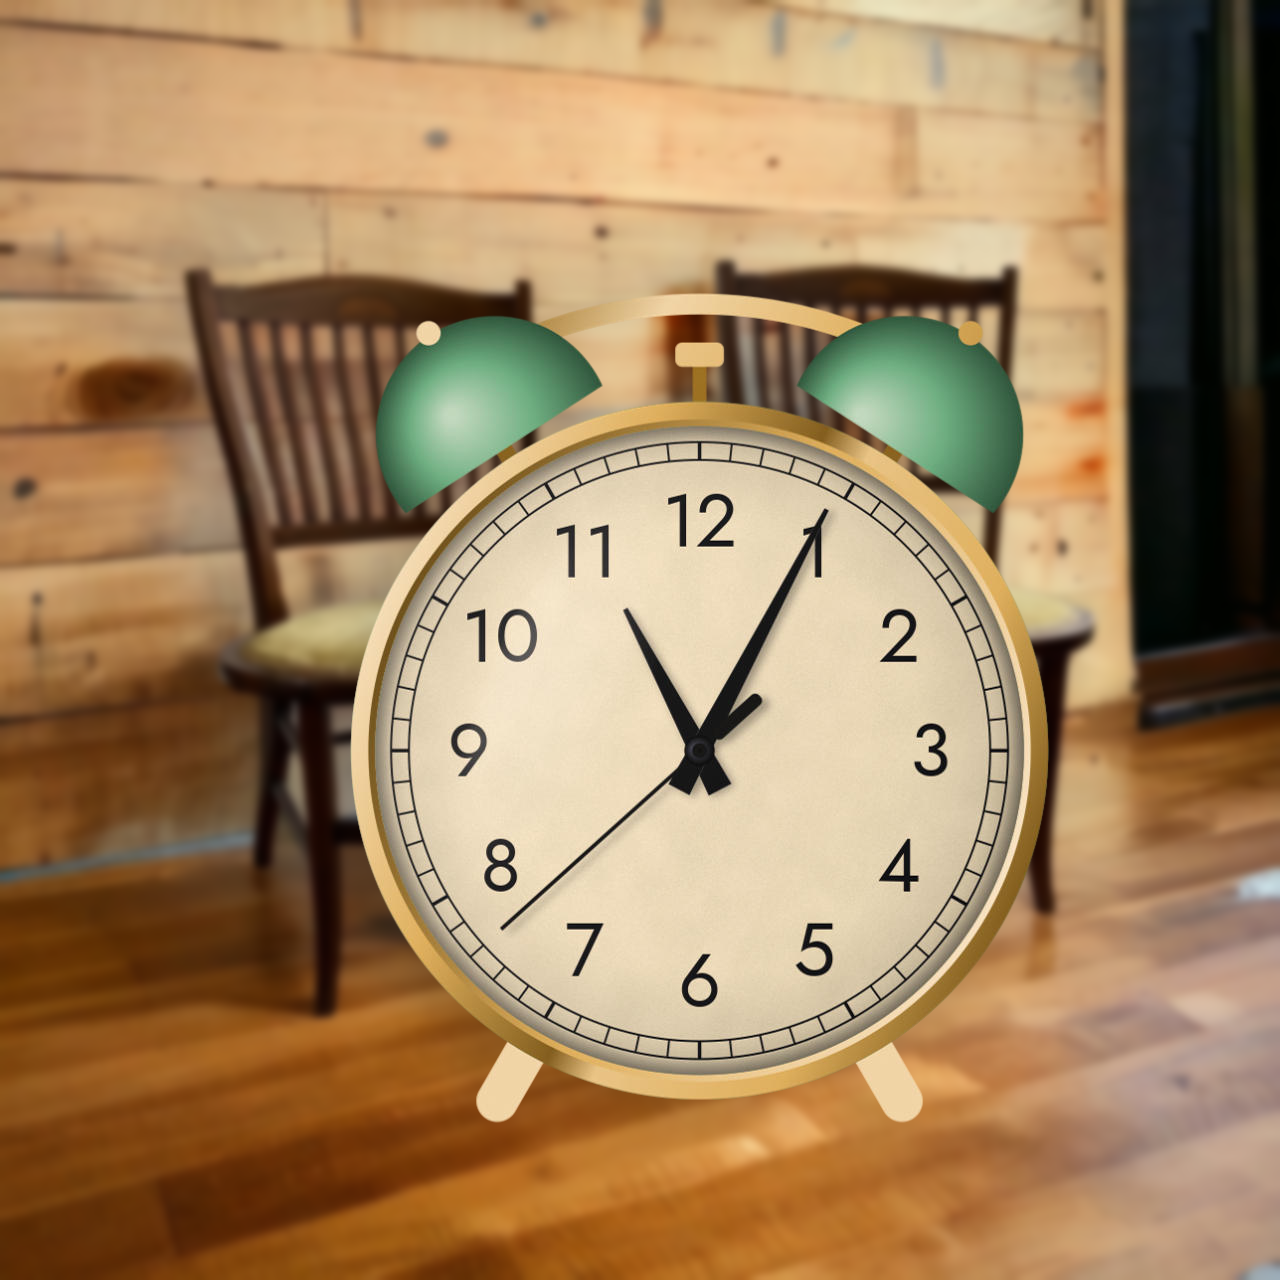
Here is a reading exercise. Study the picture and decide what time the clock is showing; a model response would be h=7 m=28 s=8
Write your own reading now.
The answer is h=11 m=4 s=38
